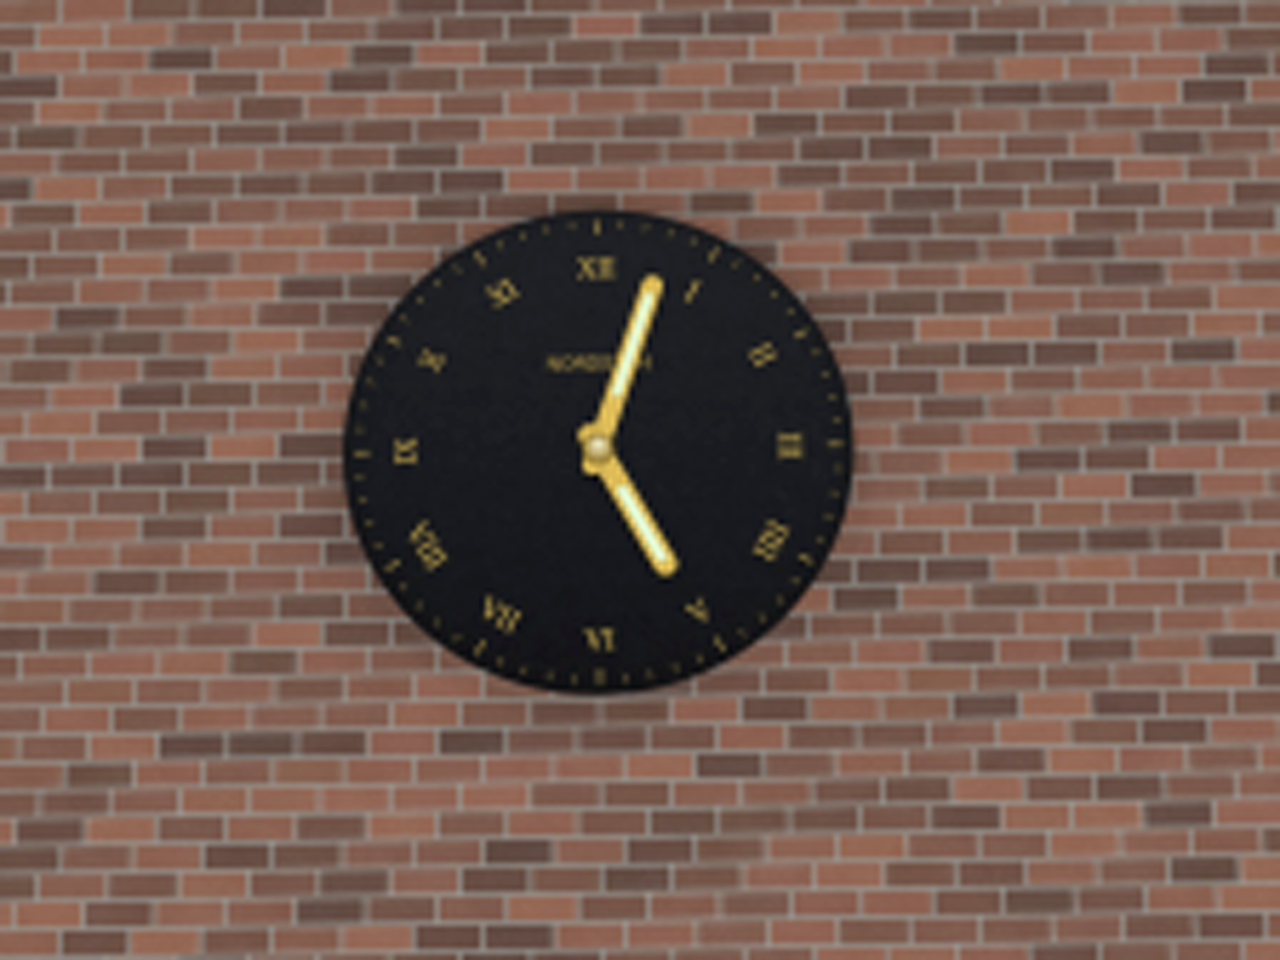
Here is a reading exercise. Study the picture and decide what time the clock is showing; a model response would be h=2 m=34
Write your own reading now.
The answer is h=5 m=3
